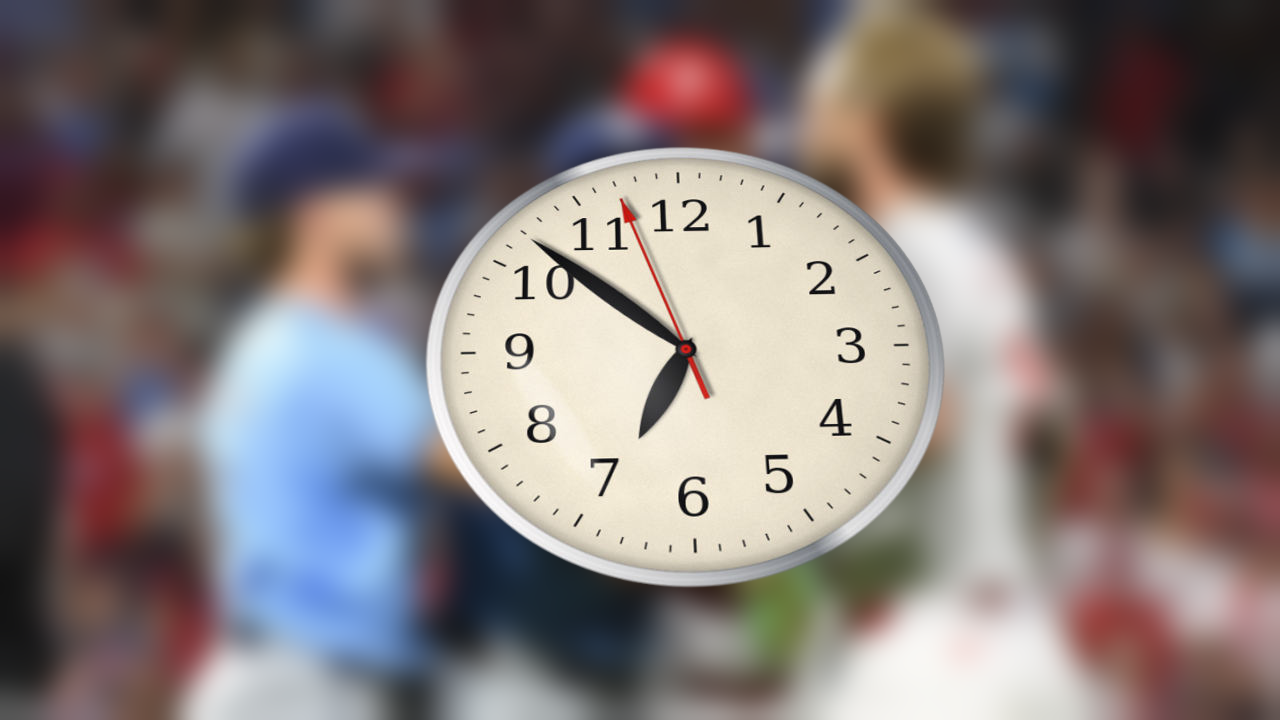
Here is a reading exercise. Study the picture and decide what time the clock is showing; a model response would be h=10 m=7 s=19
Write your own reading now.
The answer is h=6 m=51 s=57
